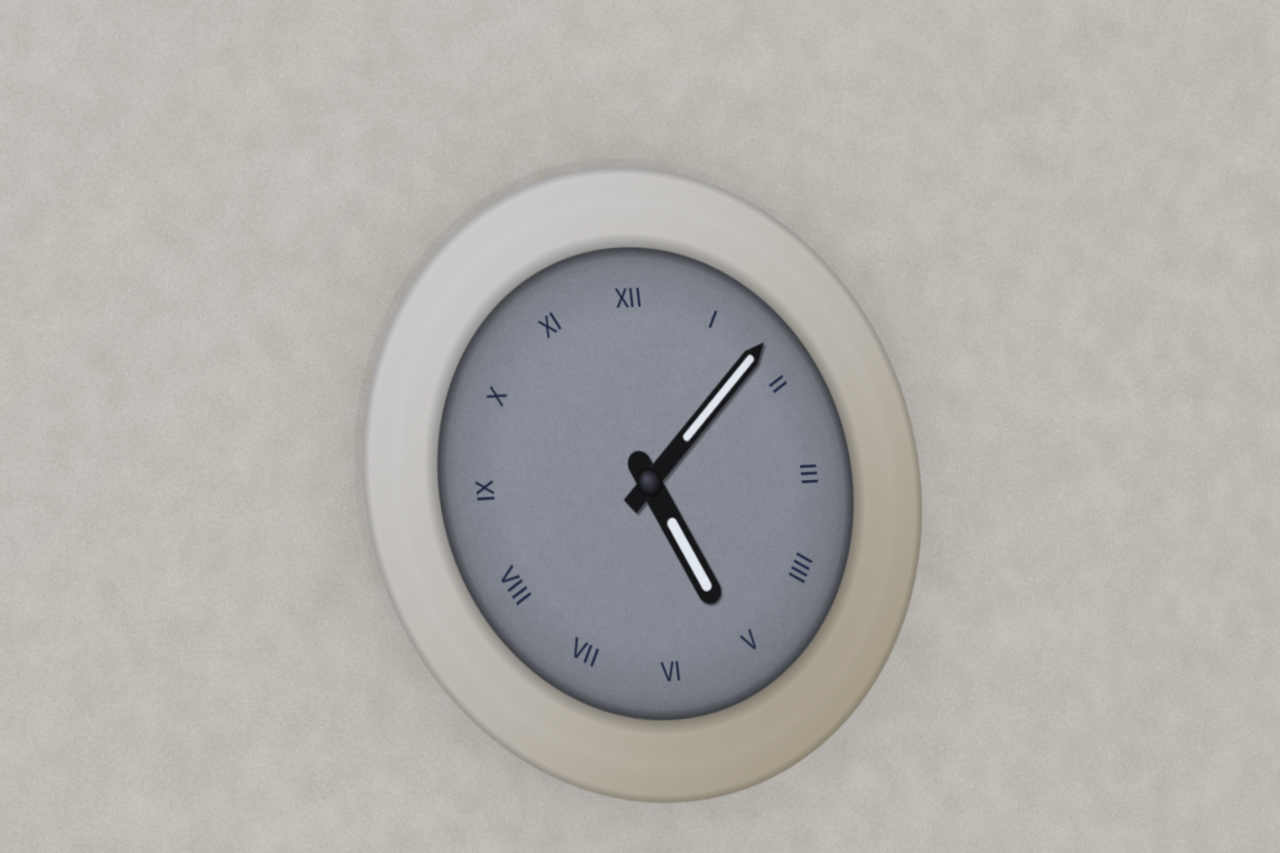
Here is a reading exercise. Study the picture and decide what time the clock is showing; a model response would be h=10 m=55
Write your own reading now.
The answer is h=5 m=8
